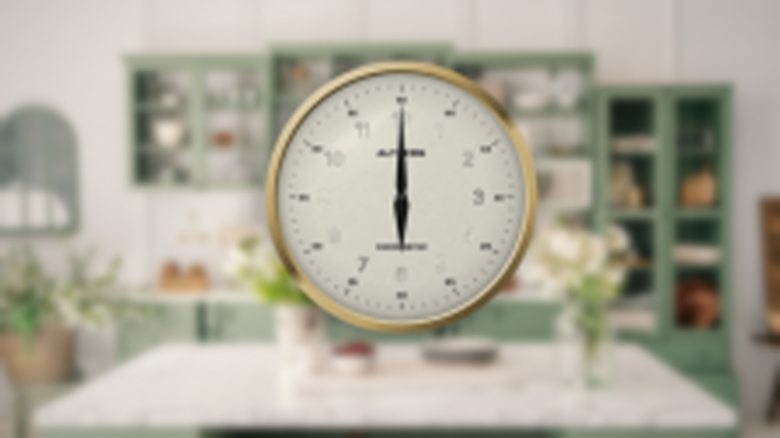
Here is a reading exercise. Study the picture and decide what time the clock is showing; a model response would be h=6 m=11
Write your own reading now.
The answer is h=6 m=0
